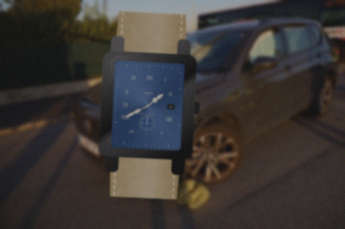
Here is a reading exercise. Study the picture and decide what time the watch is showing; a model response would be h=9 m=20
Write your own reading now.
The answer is h=1 m=40
